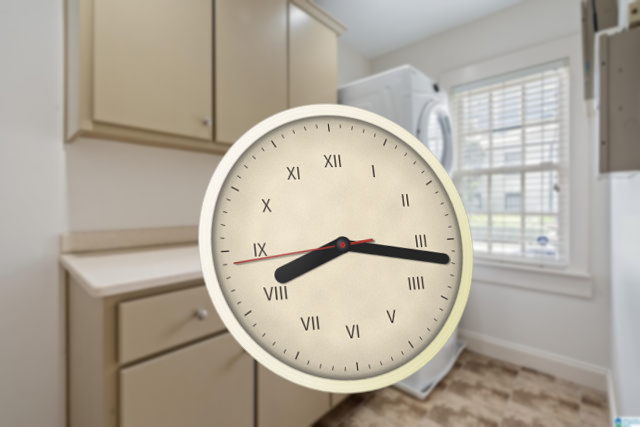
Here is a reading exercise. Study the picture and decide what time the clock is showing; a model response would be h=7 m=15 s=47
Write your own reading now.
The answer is h=8 m=16 s=44
